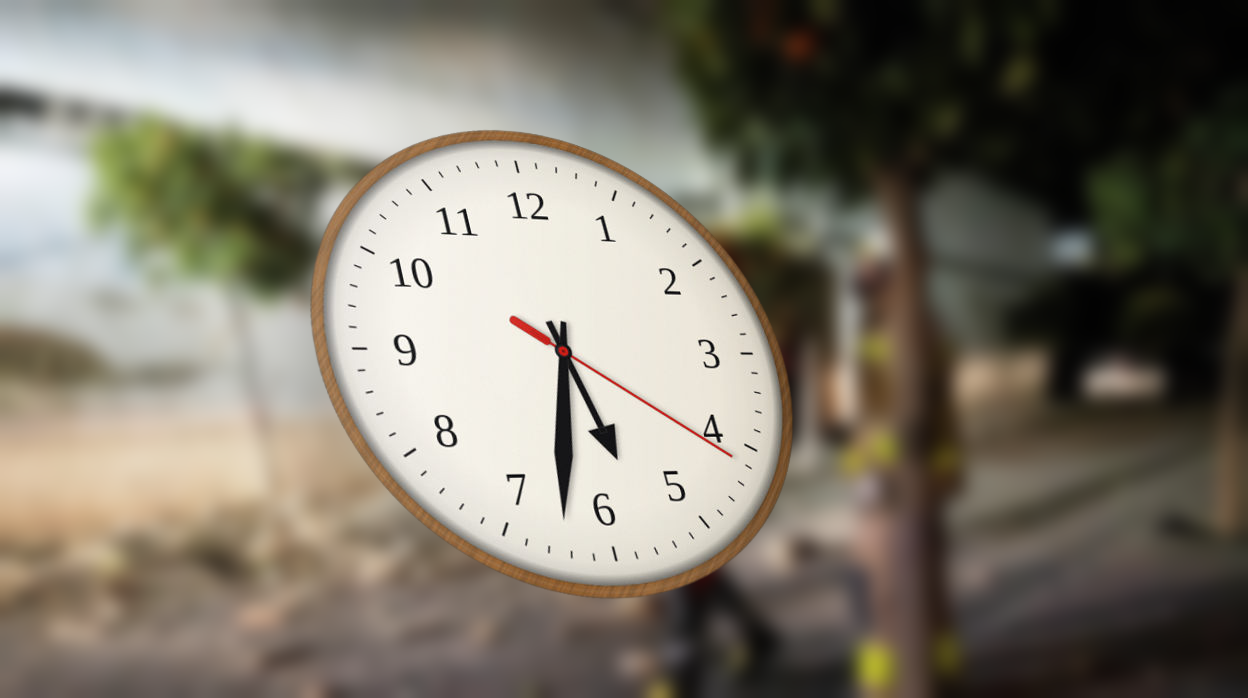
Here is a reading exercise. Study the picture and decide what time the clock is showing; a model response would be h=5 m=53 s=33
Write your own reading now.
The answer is h=5 m=32 s=21
